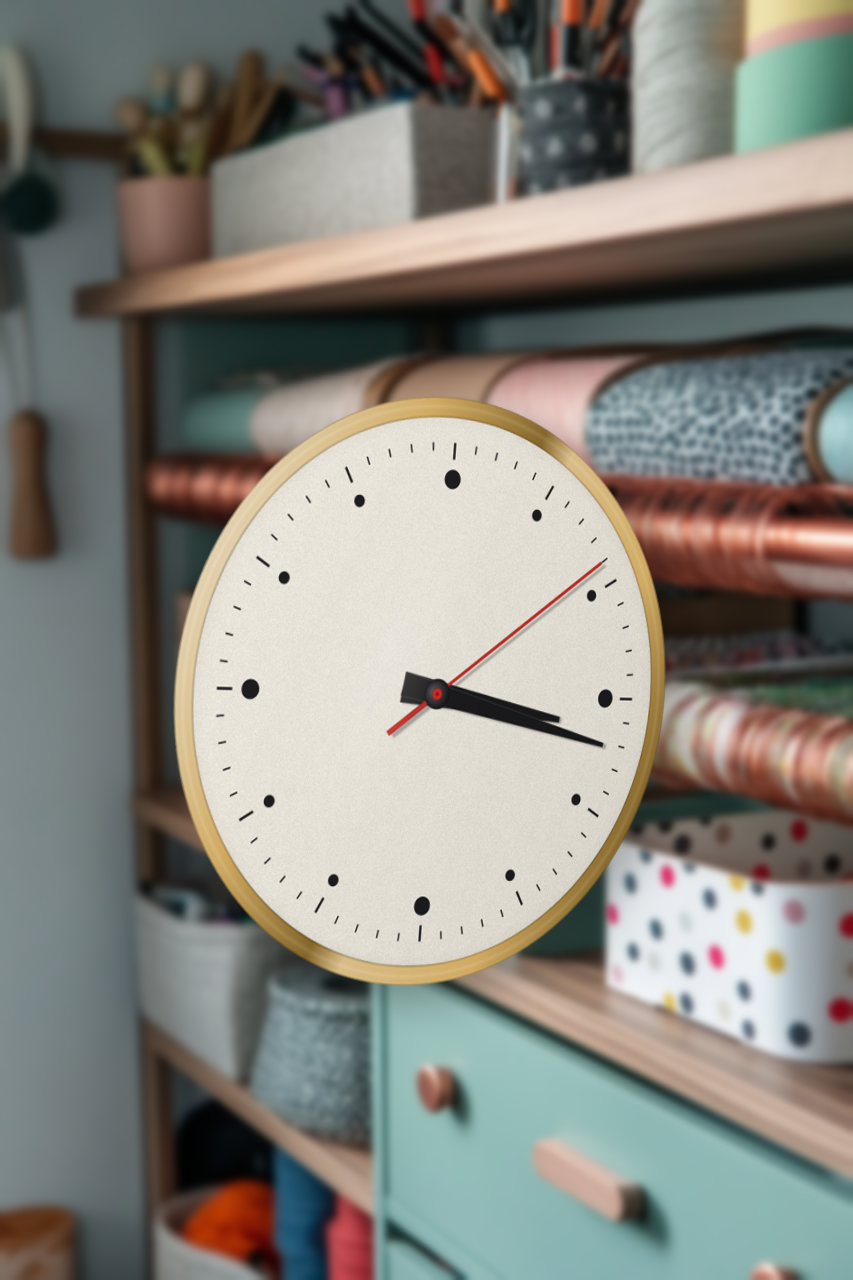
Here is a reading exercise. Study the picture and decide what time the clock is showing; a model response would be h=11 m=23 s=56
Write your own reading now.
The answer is h=3 m=17 s=9
